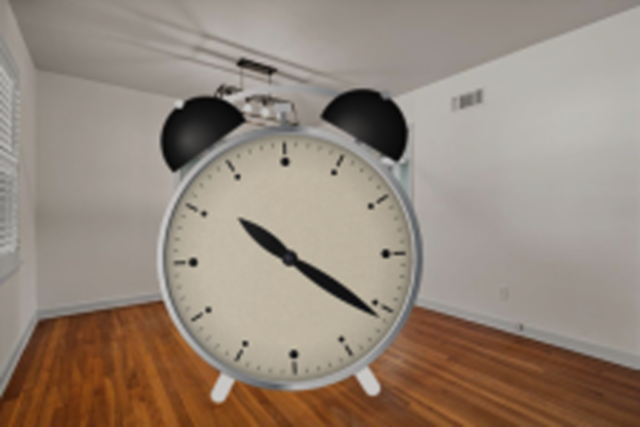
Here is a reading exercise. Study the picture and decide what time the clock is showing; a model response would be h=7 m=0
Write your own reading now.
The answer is h=10 m=21
